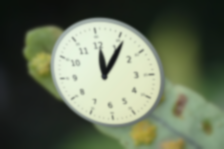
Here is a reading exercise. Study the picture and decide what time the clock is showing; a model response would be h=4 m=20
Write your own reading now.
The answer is h=12 m=6
